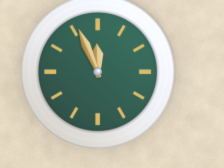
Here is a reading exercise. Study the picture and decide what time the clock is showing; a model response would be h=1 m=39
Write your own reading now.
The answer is h=11 m=56
